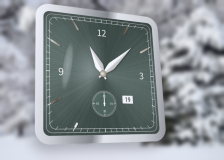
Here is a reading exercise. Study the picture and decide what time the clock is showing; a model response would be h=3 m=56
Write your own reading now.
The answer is h=11 m=8
